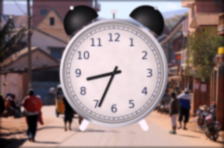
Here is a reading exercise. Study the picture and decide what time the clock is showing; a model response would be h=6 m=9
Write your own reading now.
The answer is h=8 m=34
